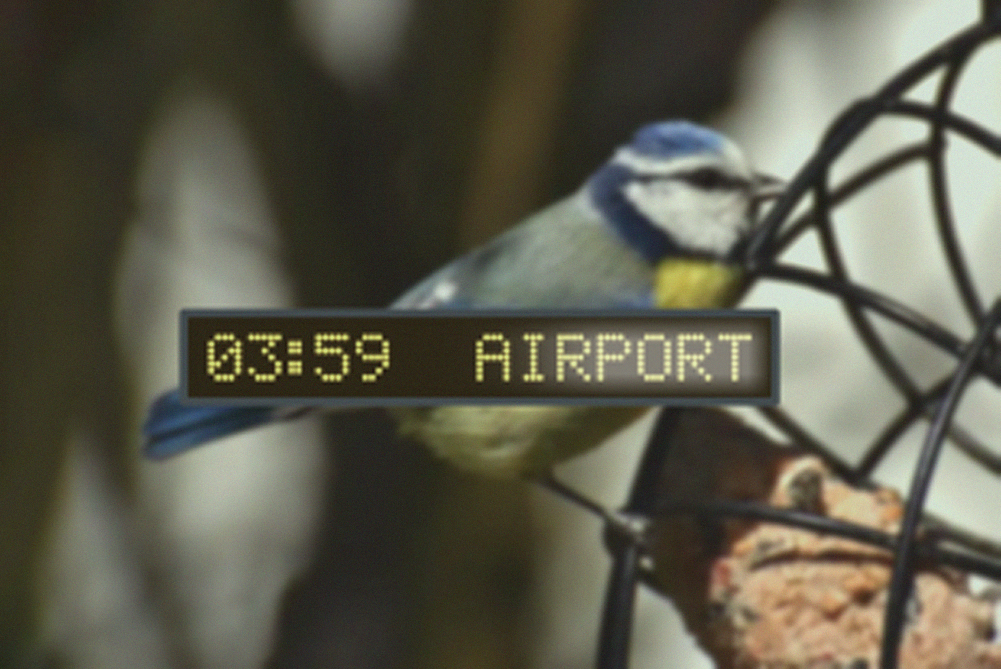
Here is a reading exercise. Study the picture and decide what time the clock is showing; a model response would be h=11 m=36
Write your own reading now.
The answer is h=3 m=59
